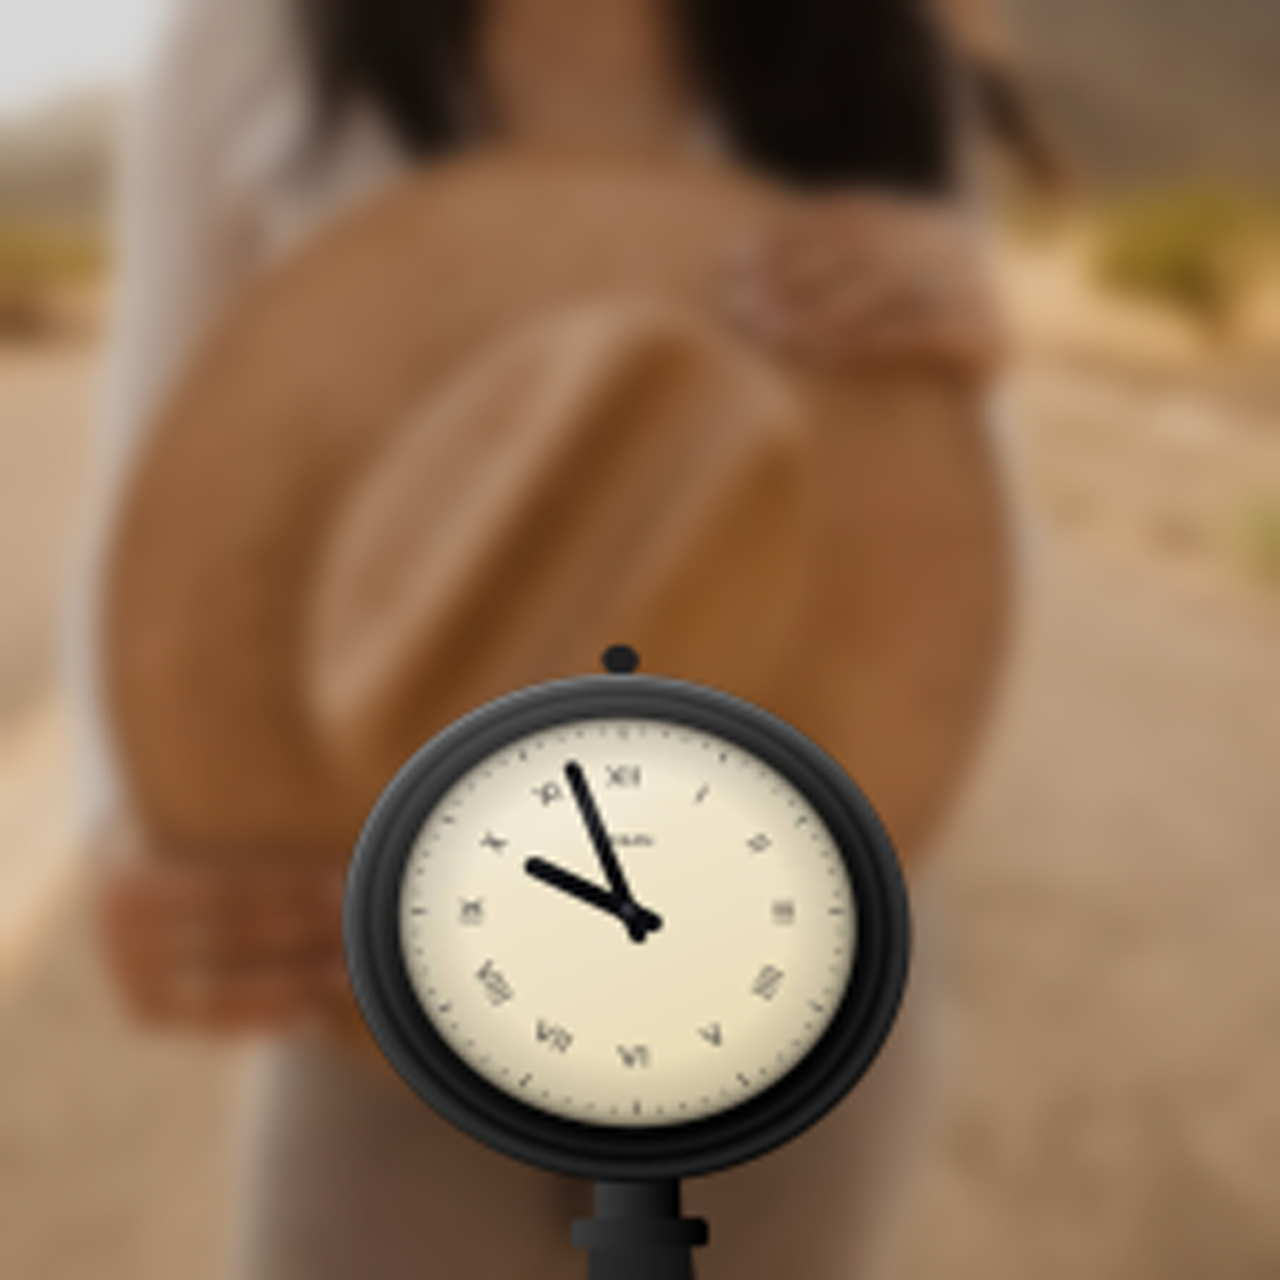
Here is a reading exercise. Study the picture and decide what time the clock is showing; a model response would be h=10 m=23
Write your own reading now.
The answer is h=9 m=57
